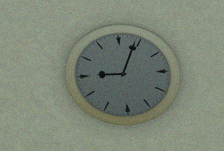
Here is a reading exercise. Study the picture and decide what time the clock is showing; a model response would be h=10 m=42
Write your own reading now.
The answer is h=9 m=4
